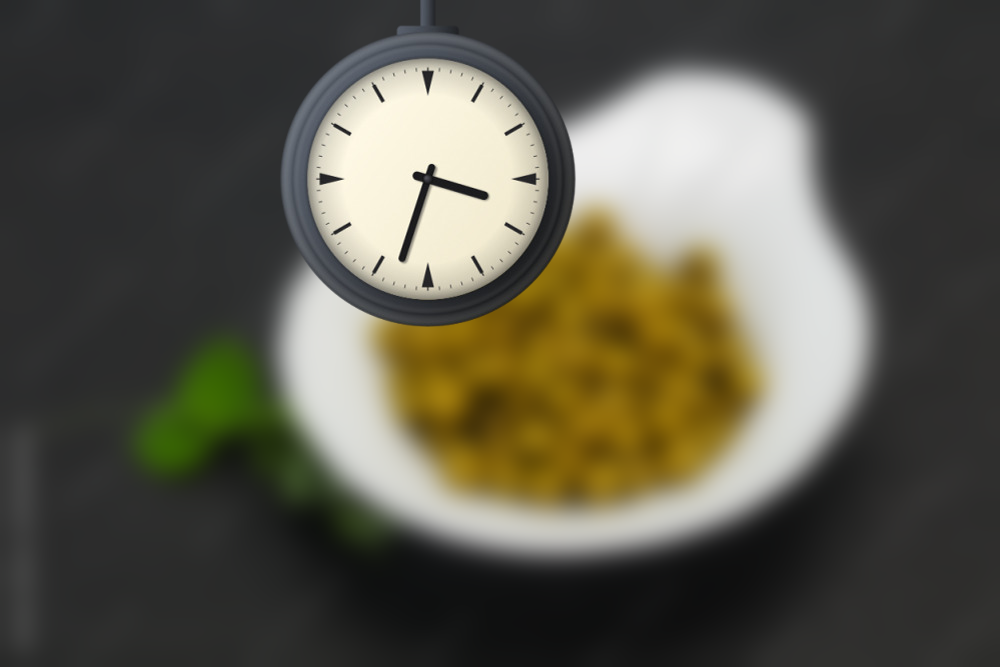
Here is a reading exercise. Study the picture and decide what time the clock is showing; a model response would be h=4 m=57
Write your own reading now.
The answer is h=3 m=33
